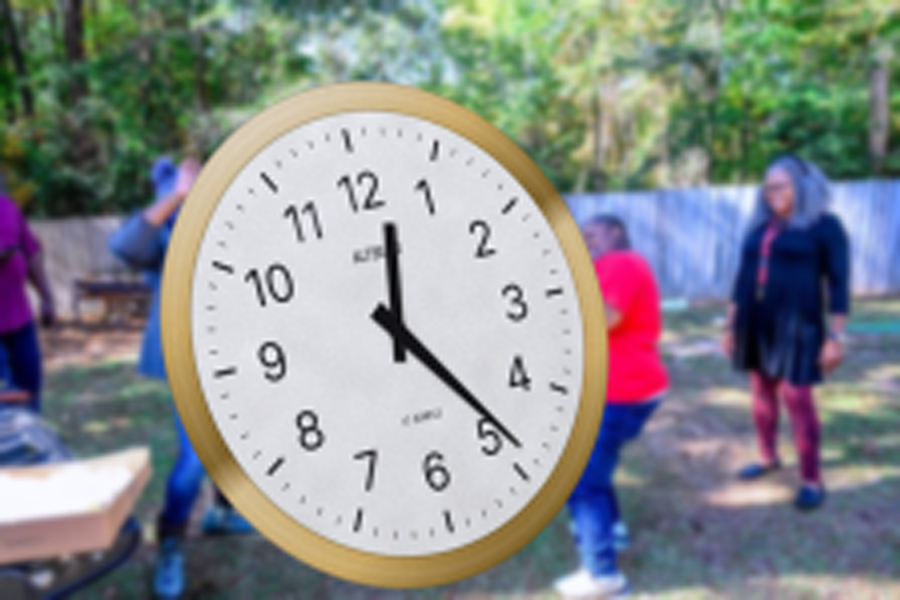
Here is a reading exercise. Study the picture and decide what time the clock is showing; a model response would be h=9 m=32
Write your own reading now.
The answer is h=12 m=24
